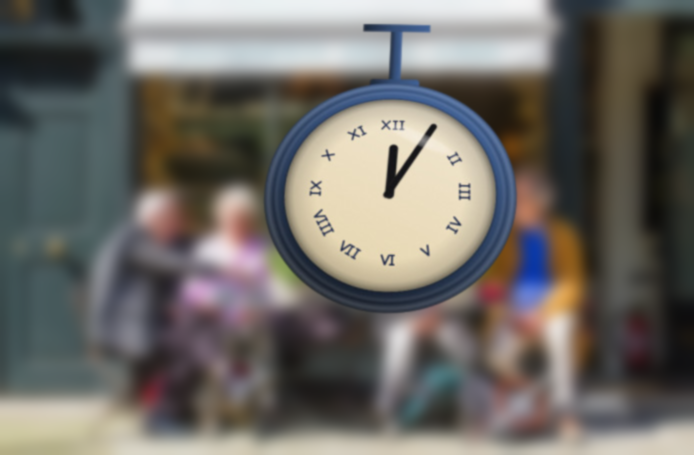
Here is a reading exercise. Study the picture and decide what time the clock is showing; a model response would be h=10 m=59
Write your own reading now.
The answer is h=12 m=5
